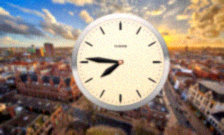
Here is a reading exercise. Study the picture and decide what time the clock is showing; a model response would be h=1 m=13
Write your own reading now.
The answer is h=7 m=46
